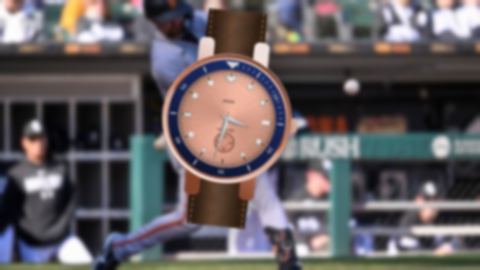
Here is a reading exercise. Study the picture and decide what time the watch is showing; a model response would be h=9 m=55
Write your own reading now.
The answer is h=3 m=32
